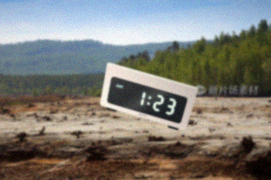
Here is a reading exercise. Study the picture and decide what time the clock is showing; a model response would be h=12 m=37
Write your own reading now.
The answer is h=1 m=23
